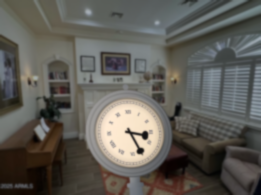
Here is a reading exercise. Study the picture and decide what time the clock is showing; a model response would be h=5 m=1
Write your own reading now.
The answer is h=3 m=26
